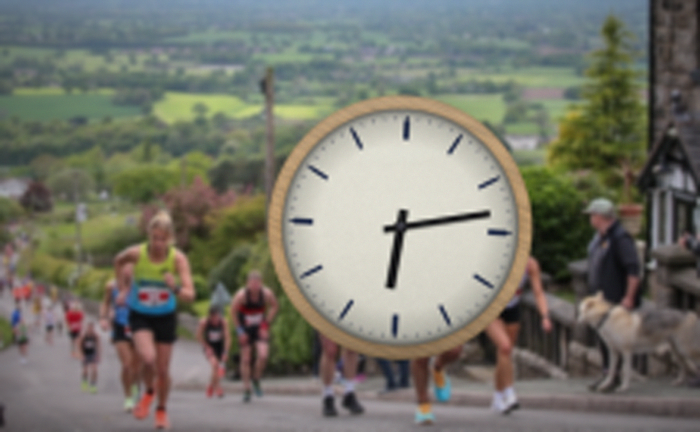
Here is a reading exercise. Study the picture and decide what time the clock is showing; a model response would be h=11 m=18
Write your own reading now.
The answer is h=6 m=13
